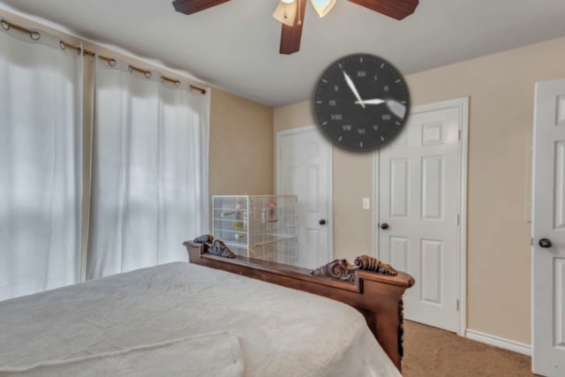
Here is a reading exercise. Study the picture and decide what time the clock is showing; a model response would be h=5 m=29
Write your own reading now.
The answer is h=2 m=55
